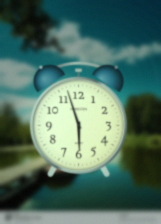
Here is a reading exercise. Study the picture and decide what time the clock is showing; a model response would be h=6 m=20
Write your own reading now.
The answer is h=5 m=57
